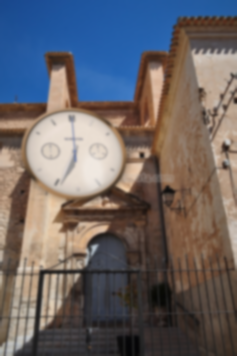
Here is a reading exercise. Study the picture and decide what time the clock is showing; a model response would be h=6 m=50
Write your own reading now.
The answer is h=6 m=34
